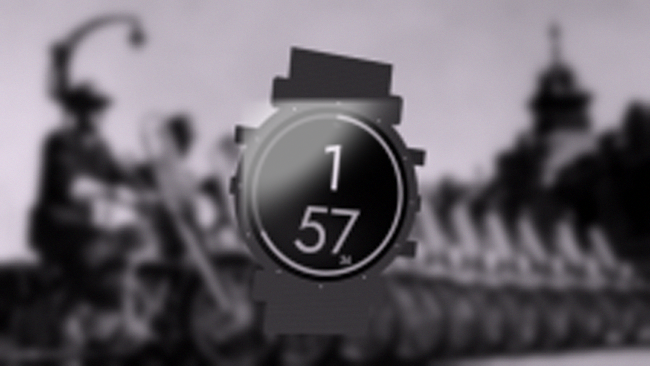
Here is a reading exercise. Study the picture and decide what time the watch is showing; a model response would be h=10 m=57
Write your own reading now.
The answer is h=1 m=57
